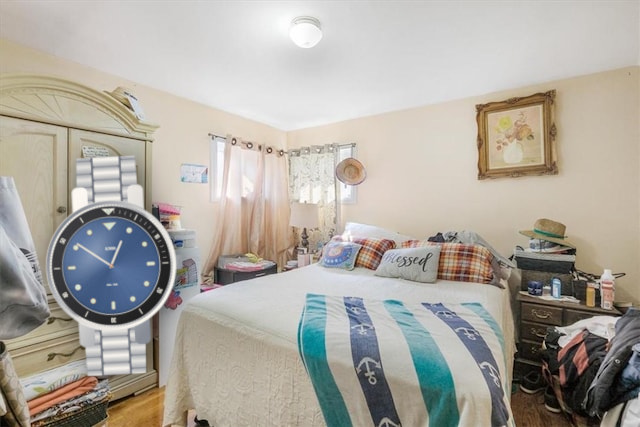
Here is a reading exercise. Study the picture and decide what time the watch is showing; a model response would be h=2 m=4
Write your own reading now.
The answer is h=12 m=51
